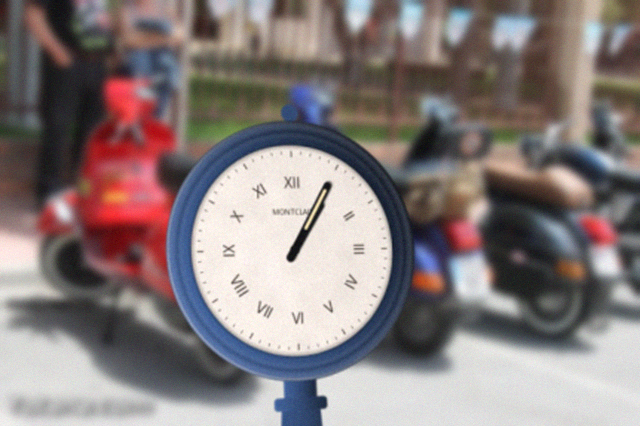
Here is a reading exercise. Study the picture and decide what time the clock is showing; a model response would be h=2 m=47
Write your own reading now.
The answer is h=1 m=5
